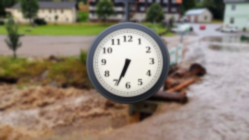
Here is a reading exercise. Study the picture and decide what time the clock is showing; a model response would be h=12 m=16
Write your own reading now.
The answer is h=6 m=34
